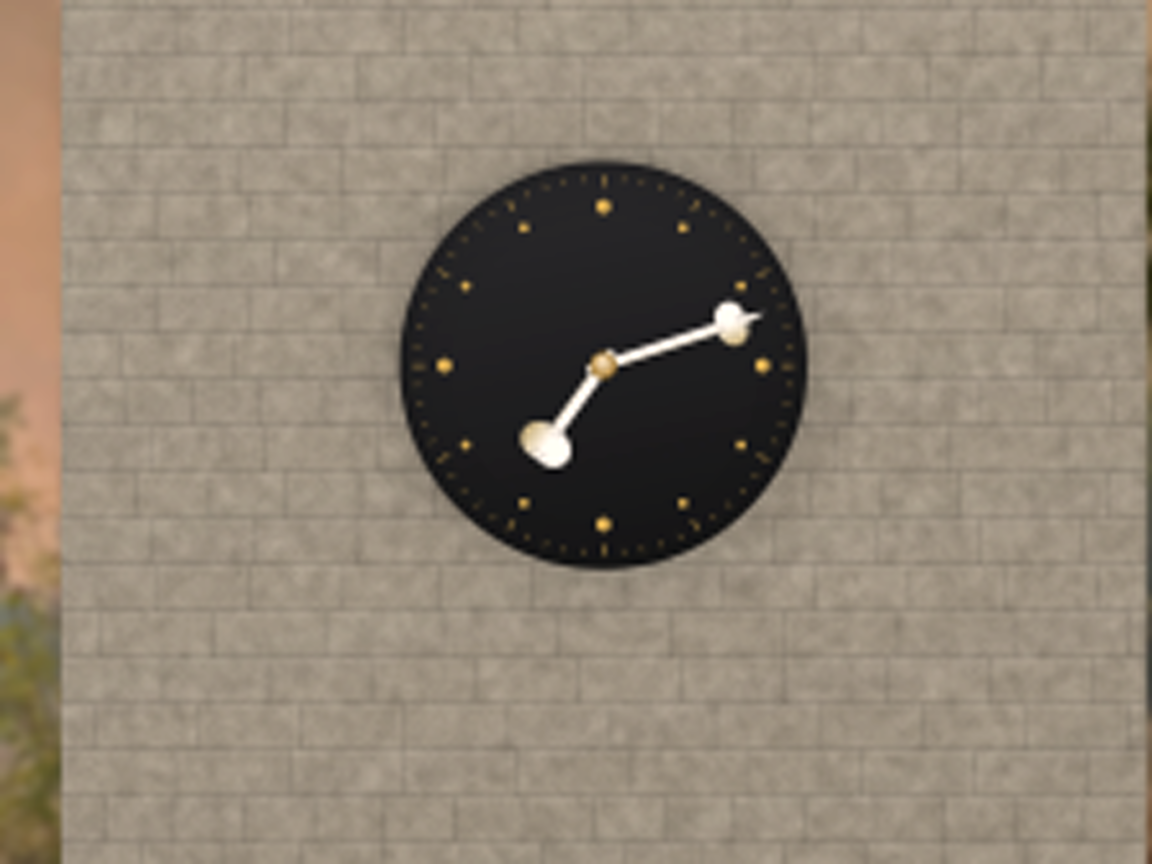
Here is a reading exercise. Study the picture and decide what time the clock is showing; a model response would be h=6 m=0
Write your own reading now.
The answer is h=7 m=12
